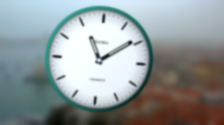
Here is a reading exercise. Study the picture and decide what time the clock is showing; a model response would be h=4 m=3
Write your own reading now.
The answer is h=11 m=9
